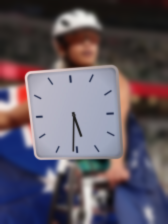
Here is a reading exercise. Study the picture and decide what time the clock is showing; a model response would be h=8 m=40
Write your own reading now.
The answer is h=5 m=31
